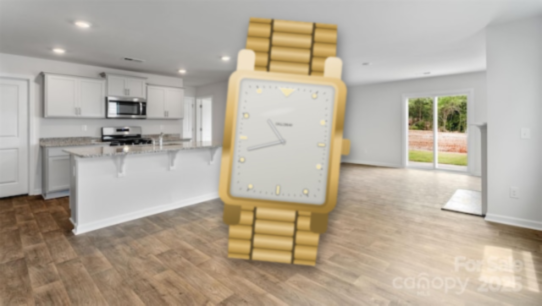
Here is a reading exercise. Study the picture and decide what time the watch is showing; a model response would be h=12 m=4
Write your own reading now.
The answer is h=10 m=42
